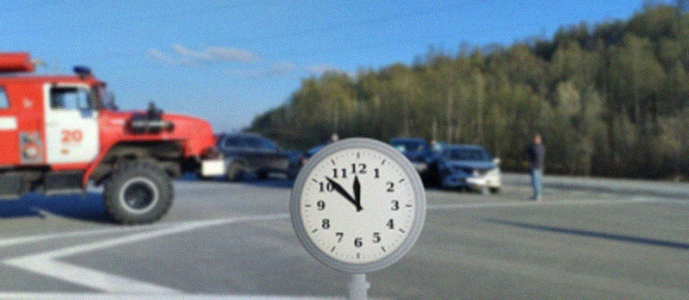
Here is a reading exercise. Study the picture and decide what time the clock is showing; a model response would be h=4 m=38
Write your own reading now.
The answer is h=11 m=52
